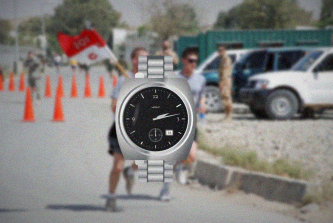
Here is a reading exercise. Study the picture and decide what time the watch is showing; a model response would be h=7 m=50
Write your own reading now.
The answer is h=2 m=13
